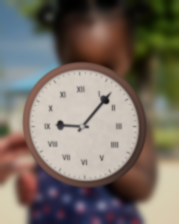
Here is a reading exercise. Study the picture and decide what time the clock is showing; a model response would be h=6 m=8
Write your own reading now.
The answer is h=9 m=7
